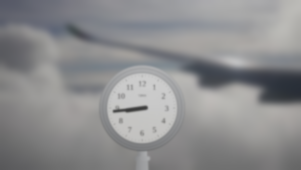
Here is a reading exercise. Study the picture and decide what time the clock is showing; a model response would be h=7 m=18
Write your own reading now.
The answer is h=8 m=44
